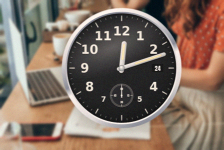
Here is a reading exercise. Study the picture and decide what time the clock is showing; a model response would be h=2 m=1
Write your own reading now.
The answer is h=12 m=12
